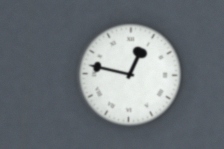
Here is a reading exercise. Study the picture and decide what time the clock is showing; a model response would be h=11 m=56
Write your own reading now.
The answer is h=12 m=47
